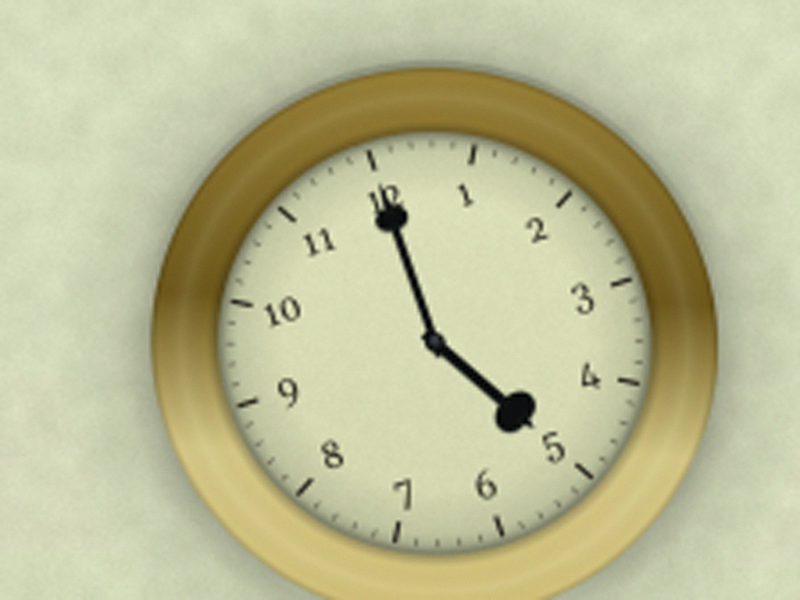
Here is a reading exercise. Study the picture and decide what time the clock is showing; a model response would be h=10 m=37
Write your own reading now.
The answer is h=5 m=0
